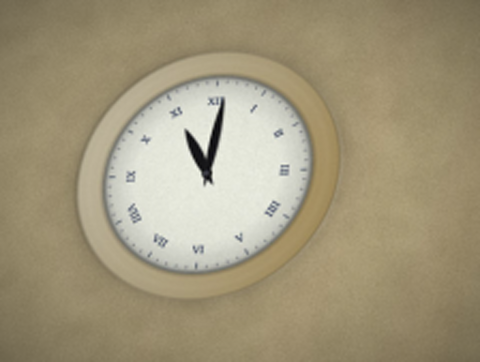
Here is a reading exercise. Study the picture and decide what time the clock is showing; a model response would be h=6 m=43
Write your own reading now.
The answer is h=11 m=1
